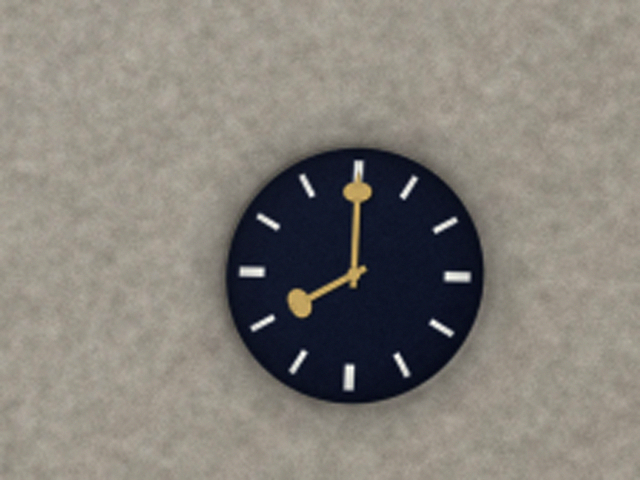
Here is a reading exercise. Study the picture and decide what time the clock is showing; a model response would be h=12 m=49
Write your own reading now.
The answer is h=8 m=0
